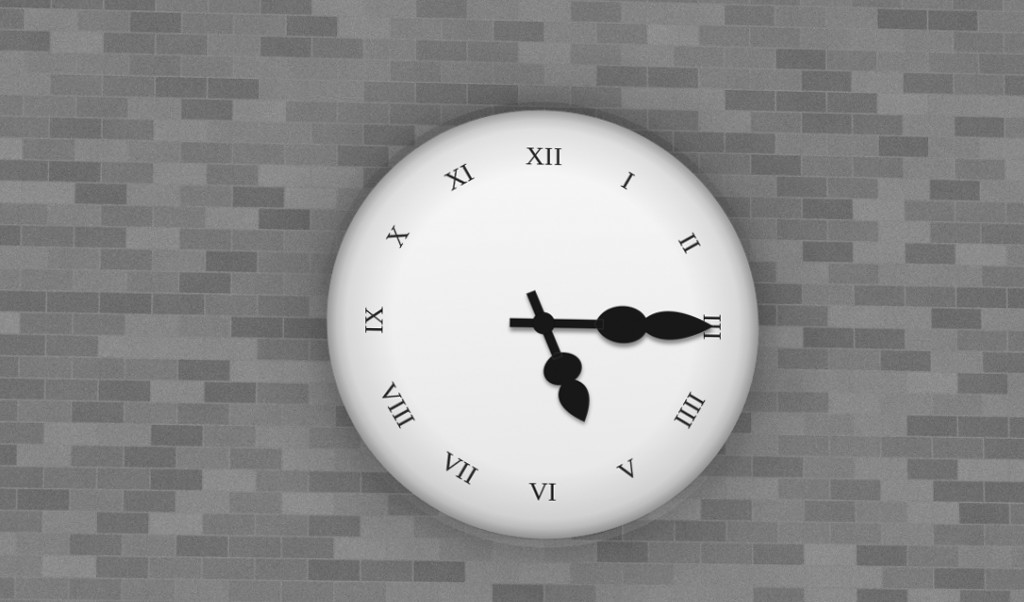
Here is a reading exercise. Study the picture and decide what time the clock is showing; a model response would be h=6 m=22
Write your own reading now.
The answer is h=5 m=15
